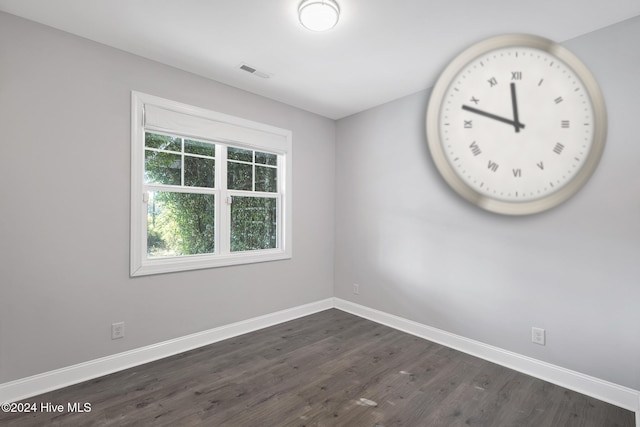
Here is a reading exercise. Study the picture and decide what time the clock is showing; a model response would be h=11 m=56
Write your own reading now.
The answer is h=11 m=48
